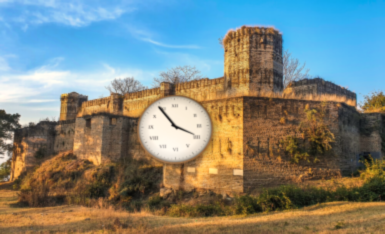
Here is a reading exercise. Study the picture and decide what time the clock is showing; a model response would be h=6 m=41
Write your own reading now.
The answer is h=3 m=54
